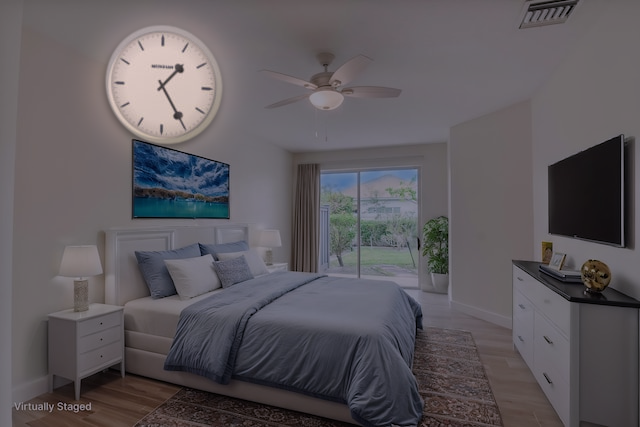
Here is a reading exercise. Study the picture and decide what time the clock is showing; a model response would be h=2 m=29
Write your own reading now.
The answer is h=1 m=25
